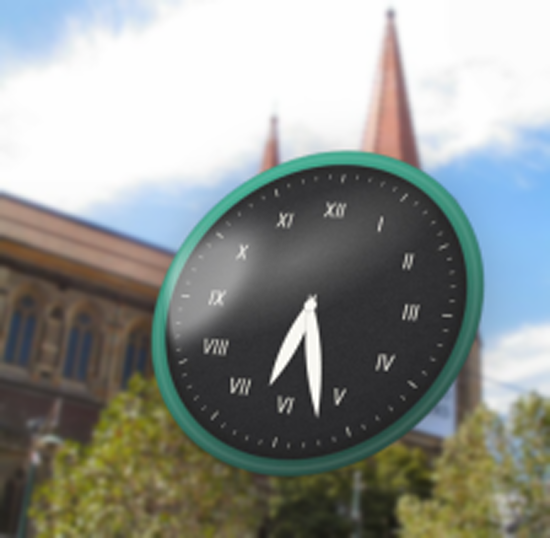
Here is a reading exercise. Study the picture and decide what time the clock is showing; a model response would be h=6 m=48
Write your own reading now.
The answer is h=6 m=27
